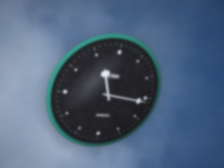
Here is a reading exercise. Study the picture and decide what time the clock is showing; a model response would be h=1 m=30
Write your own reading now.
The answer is h=11 m=16
